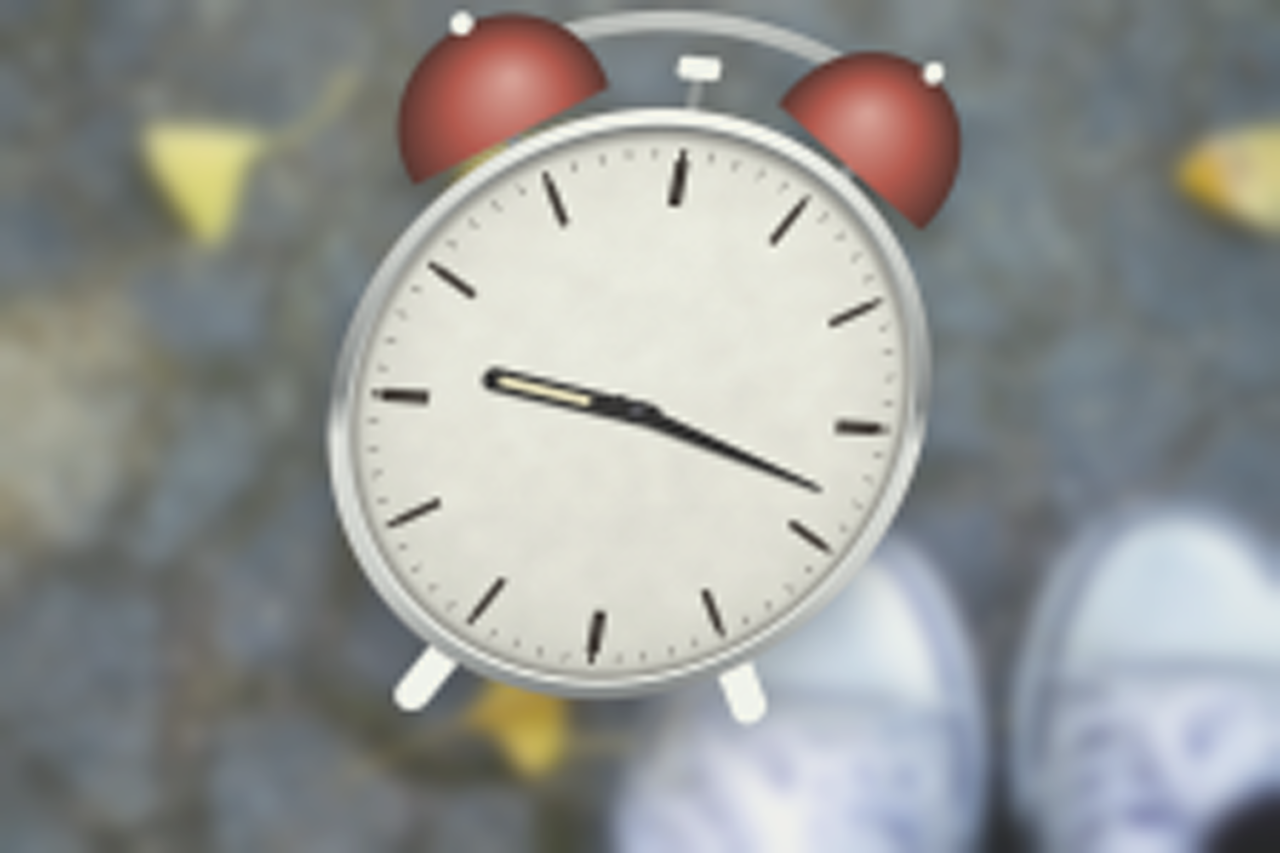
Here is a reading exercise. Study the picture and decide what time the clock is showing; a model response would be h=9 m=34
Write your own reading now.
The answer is h=9 m=18
